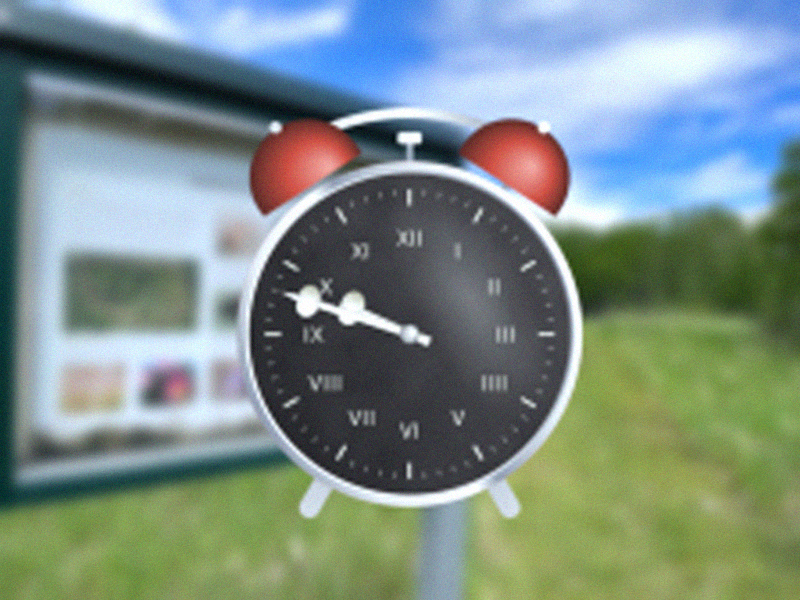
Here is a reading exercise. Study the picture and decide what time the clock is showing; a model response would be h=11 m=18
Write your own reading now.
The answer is h=9 m=48
